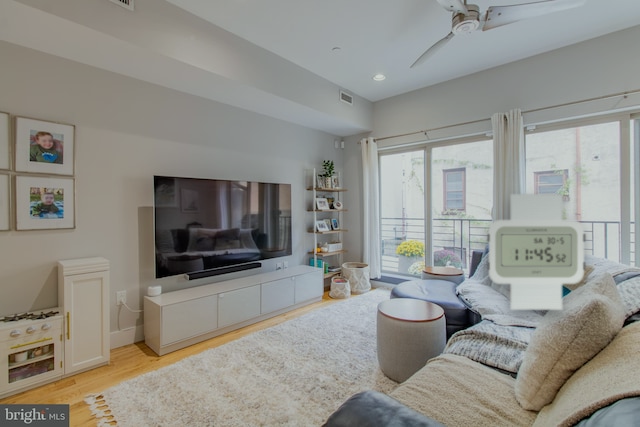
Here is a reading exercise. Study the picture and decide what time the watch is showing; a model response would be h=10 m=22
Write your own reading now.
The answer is h=11 m=45
